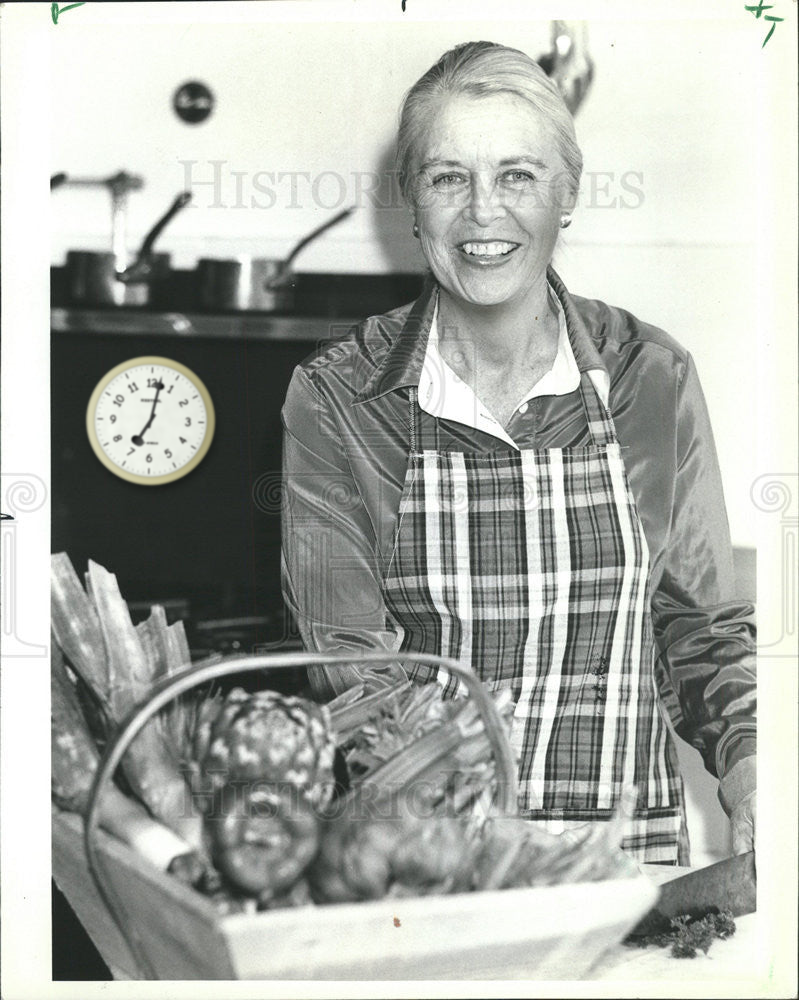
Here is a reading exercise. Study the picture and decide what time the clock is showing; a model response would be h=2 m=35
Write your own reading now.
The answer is h=7 m=2
